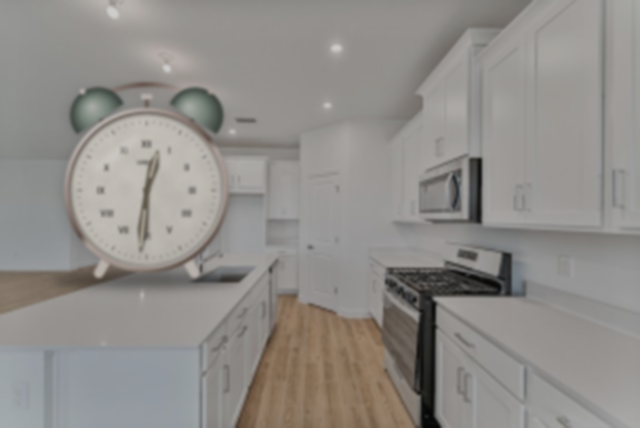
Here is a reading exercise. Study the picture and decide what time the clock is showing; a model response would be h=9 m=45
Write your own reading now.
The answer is h=12 m=31
